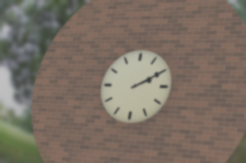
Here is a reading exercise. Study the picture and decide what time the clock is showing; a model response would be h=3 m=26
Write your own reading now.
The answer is h=2 m=10
